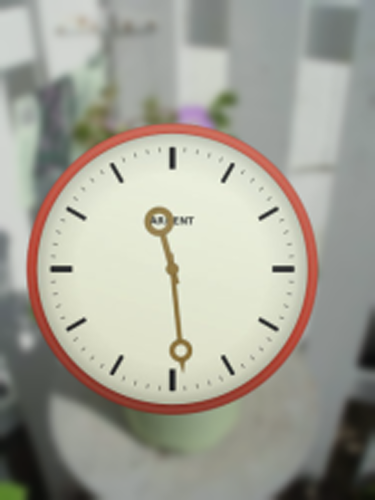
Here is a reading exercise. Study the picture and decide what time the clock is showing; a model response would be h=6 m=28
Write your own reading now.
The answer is h=11 m=29
